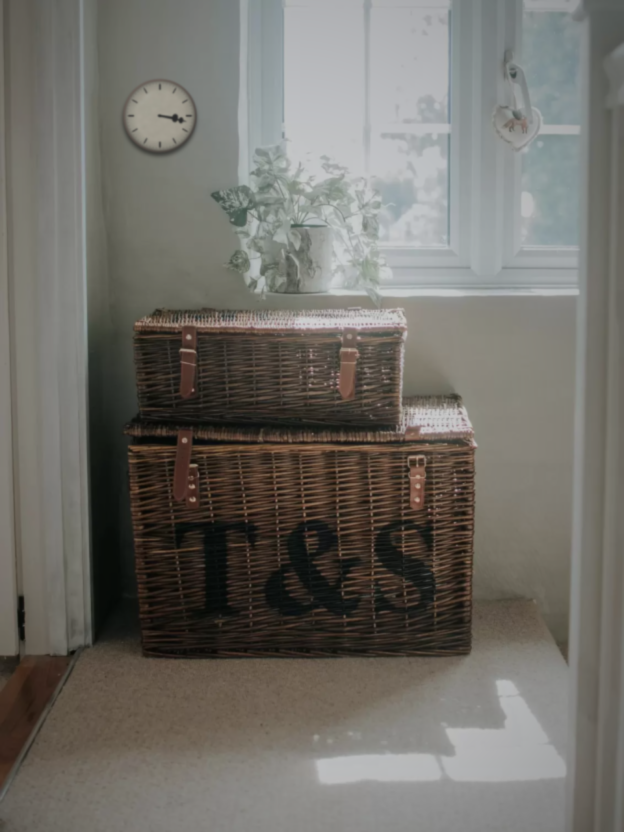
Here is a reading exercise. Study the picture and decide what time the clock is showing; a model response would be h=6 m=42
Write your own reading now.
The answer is h=3 m=17
